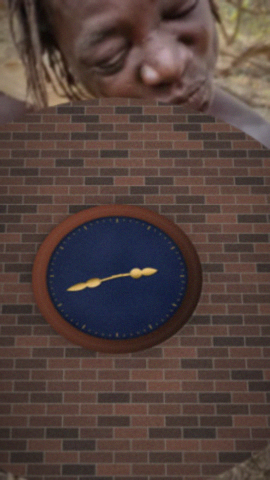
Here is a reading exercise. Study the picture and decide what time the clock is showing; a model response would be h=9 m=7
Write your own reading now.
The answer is h=2 m=42
